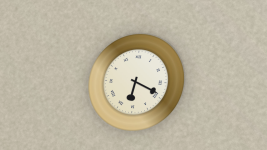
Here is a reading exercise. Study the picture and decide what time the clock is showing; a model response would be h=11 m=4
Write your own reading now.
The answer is h=6 m=19
